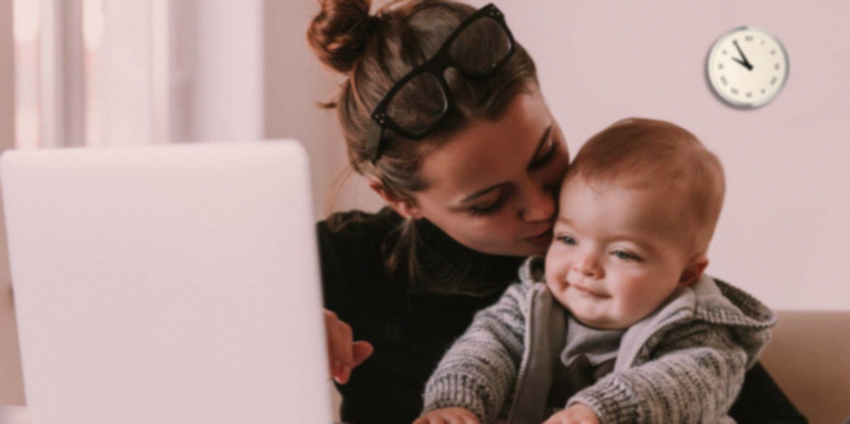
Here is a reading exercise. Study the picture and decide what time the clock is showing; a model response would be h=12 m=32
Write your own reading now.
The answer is h=9 m=55
